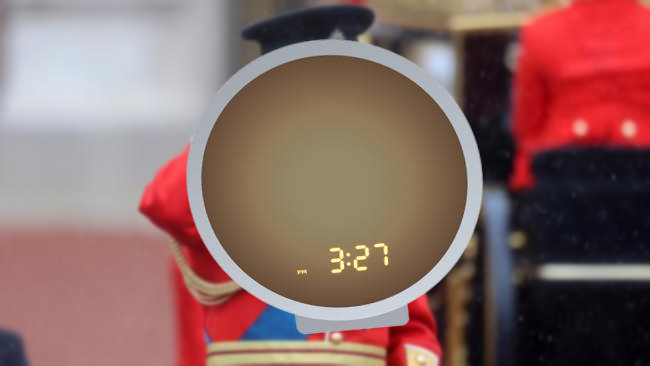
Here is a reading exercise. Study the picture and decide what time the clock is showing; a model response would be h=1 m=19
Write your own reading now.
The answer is h=3 m=27
